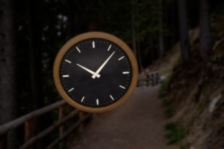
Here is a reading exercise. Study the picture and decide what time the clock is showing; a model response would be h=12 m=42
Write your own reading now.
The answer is h=10 m=7
